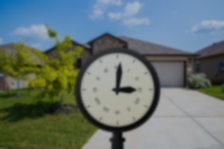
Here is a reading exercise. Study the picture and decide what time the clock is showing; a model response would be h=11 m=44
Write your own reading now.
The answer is h=3 m=1
